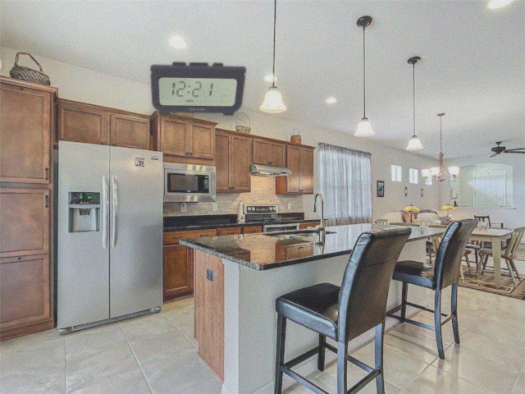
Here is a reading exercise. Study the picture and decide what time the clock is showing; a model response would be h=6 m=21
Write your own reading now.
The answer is h=12 m=21
